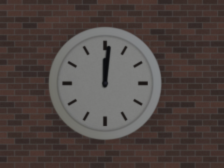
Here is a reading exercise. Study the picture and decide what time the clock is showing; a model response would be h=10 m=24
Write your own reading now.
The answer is h=12 m=1
